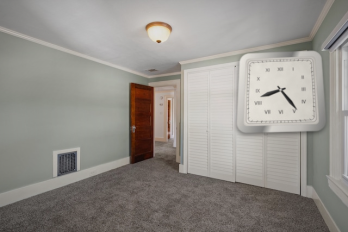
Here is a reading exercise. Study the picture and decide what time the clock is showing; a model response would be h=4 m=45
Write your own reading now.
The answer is h=8 m=24
